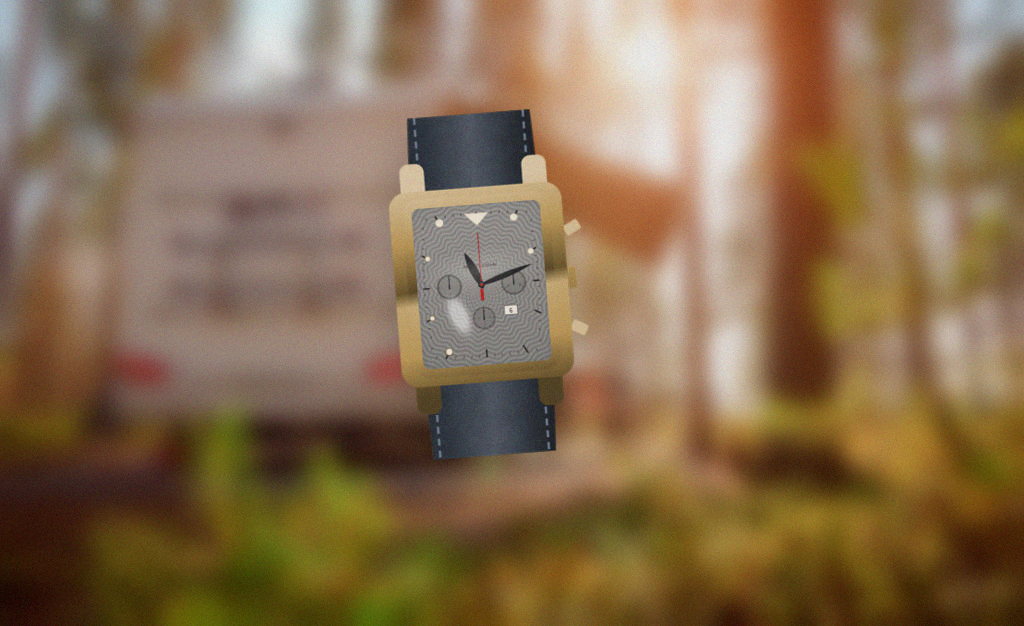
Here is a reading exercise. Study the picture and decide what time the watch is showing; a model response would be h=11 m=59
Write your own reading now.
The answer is h=11 m=12
